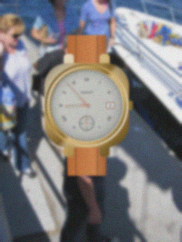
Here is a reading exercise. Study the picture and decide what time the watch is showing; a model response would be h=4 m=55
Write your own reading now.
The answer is h=8 m=53
